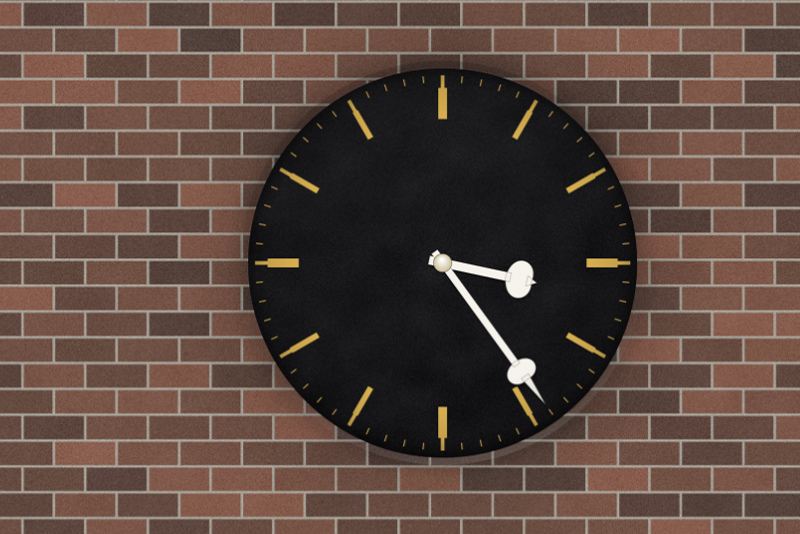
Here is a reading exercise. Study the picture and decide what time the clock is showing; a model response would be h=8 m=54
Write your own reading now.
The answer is h=3 m=24
